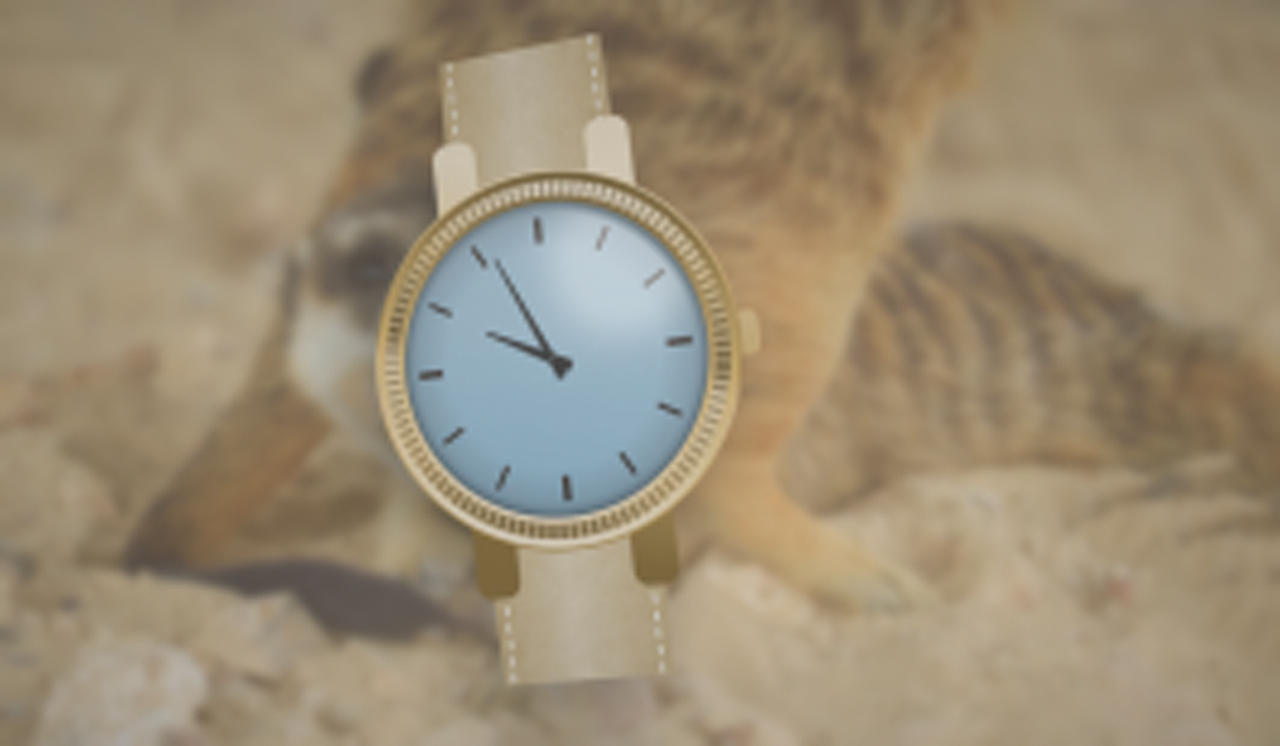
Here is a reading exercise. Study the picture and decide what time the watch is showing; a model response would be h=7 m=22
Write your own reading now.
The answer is h=9 m=56
